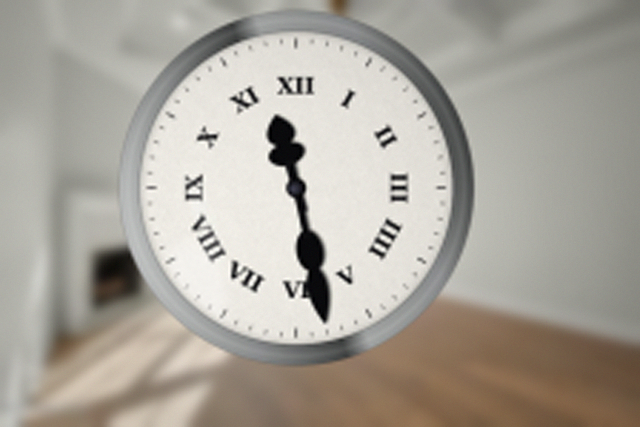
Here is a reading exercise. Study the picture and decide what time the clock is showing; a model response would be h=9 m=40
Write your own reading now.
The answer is h=11 m=28
